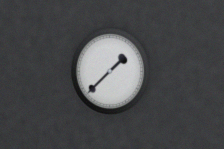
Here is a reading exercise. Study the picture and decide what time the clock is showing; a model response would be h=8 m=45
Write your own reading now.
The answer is h=1 m=38
